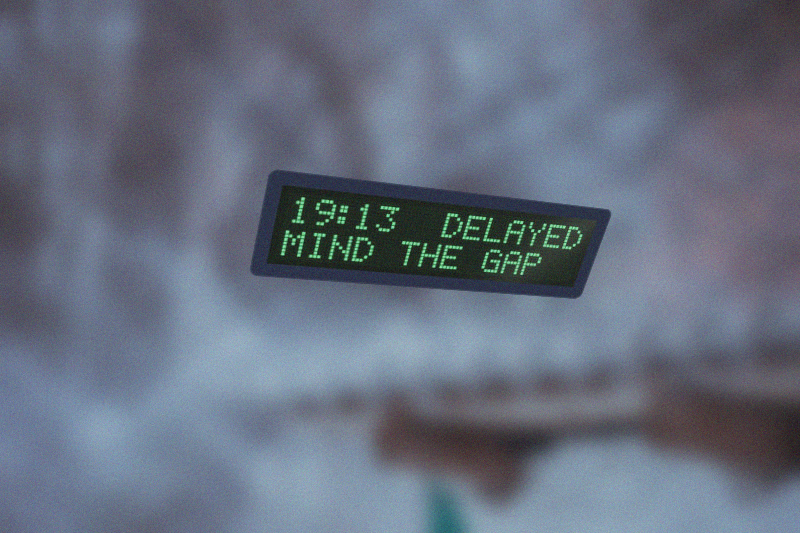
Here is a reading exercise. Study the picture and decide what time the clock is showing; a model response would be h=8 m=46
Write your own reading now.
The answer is h=19 m=13
